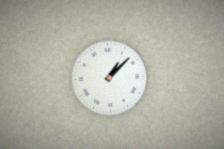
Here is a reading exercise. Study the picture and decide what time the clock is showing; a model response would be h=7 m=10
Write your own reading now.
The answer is h=1 m=8
